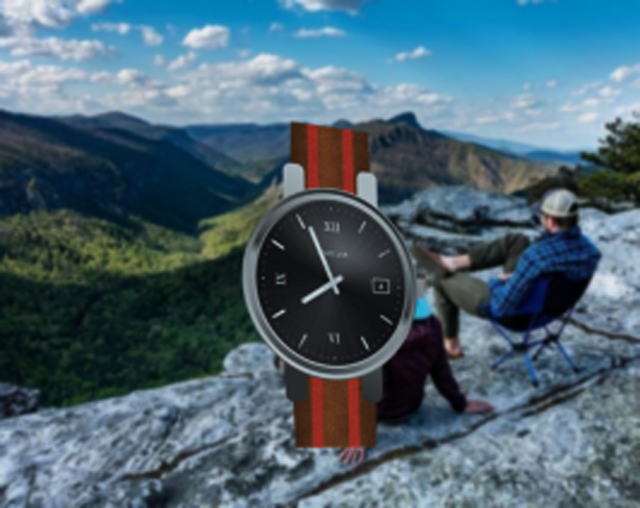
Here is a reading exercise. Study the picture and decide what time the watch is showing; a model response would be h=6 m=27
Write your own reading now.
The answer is h=7 m=56
